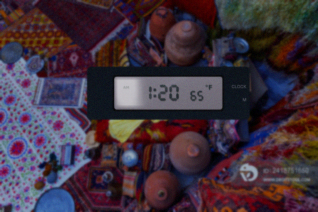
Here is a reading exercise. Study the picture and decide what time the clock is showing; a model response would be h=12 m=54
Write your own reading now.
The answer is h=1 m=20
